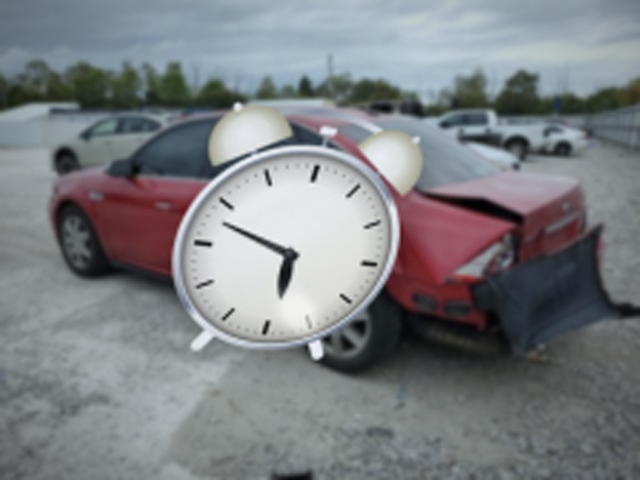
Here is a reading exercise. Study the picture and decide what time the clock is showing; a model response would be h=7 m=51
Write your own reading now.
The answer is h=5 m=48
